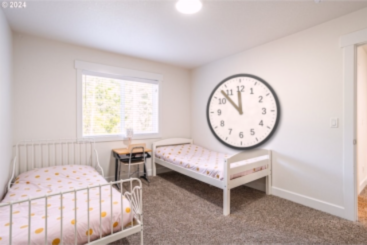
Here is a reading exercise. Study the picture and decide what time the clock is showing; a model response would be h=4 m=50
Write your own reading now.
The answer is h=11 m=53
